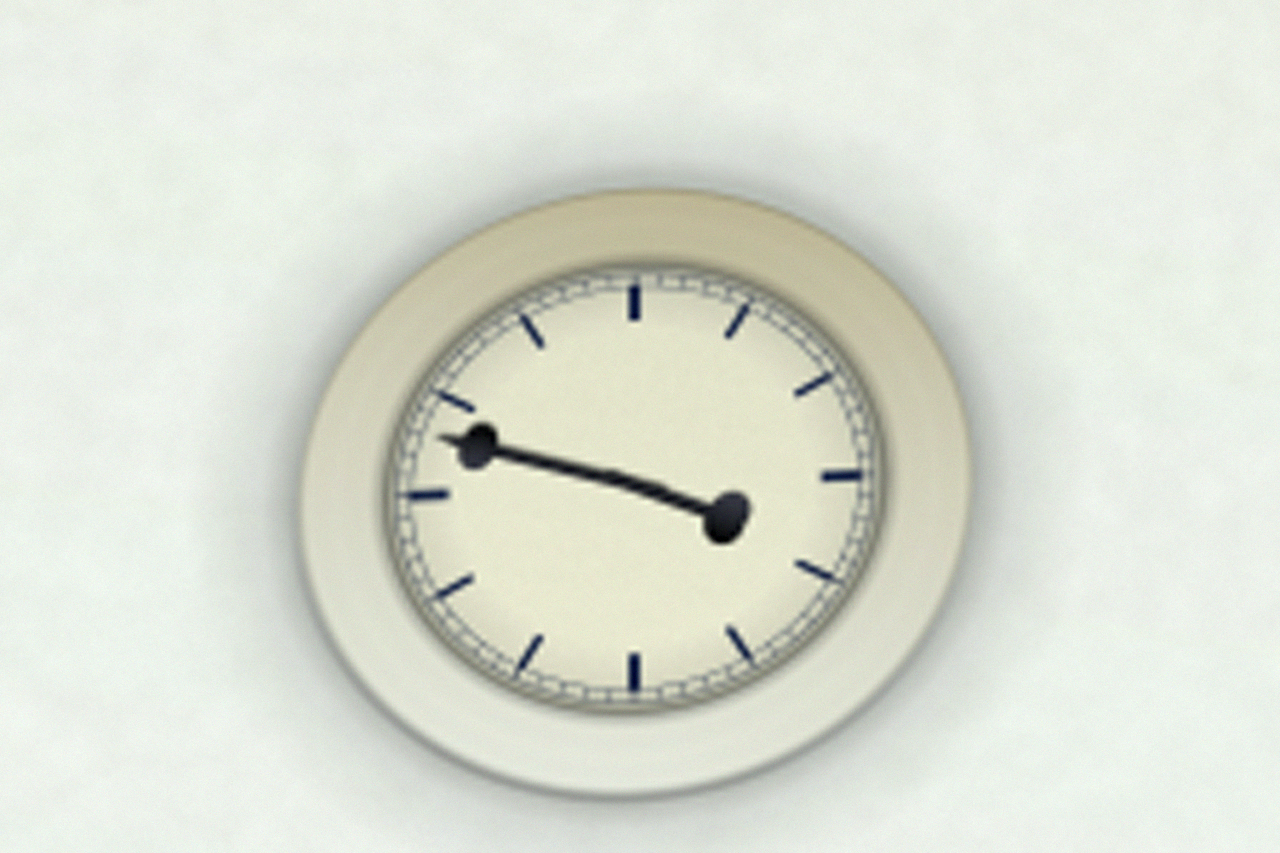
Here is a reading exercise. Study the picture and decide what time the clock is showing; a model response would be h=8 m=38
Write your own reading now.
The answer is h=3 m=48
